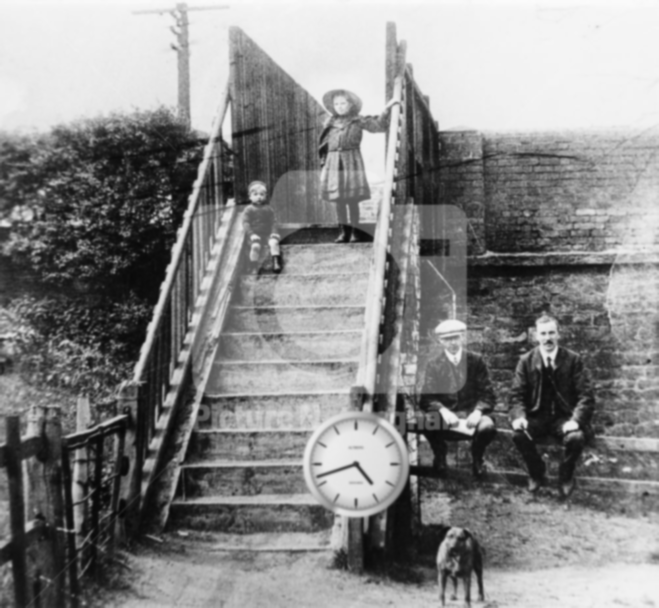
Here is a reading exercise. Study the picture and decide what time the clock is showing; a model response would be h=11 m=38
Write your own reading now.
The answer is h=4 m=42
